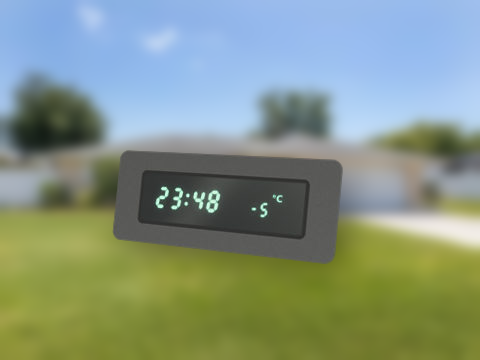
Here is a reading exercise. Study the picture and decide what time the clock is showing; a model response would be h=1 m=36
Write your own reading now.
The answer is h=23 m=48
